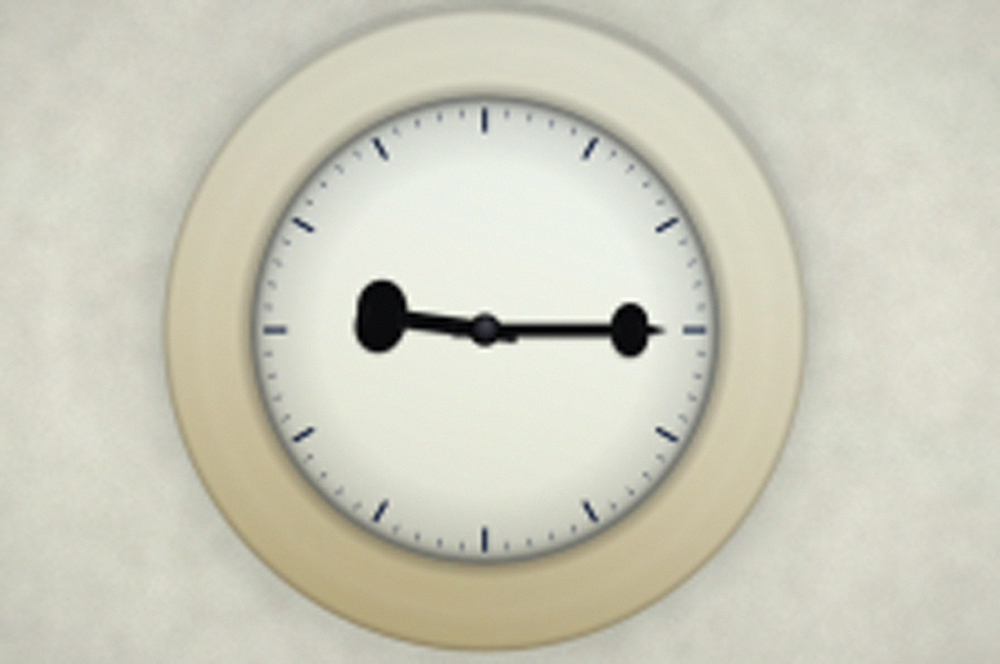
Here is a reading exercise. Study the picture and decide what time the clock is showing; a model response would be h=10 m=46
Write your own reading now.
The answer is h=9 m=15
